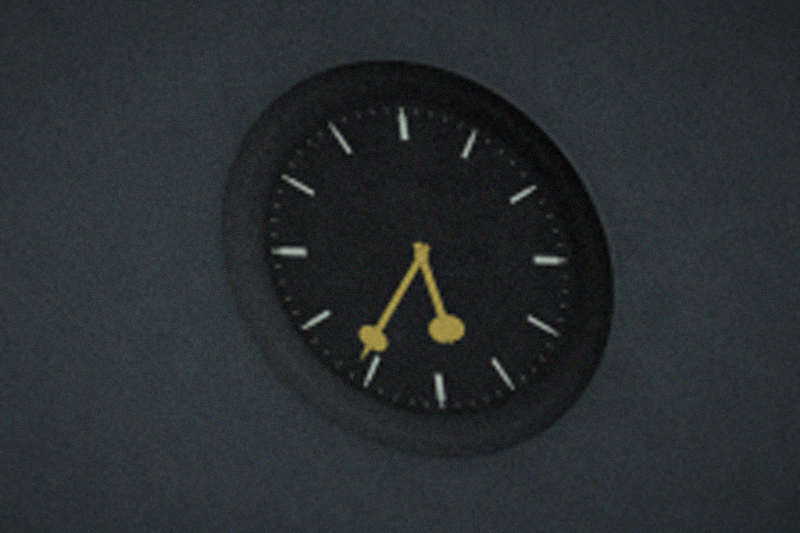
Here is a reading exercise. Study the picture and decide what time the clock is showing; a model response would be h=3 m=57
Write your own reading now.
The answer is h=5 m=36
